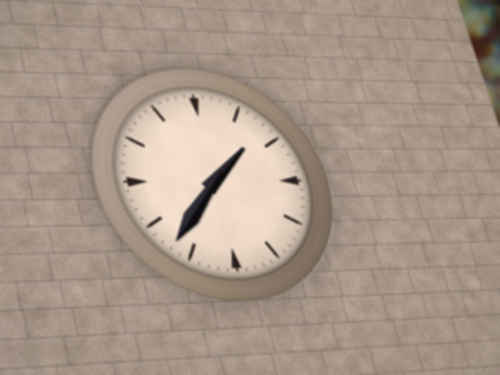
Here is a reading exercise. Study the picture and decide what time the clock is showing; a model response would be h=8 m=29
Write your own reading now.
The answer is h=1 m=37
